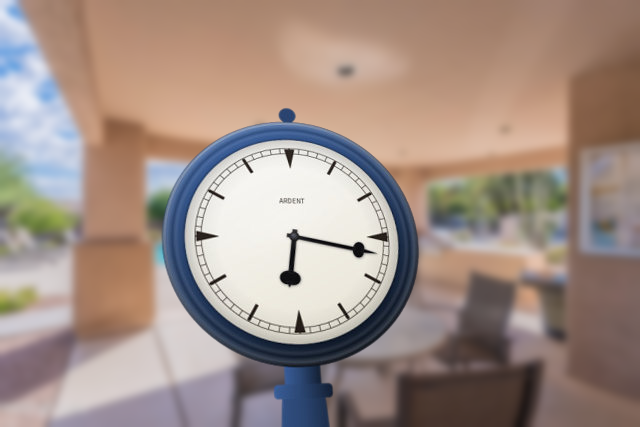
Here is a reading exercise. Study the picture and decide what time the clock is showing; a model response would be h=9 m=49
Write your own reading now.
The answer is h=6 m=17
